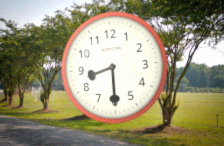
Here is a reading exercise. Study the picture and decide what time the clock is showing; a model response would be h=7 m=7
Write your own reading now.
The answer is h=8 m=30
